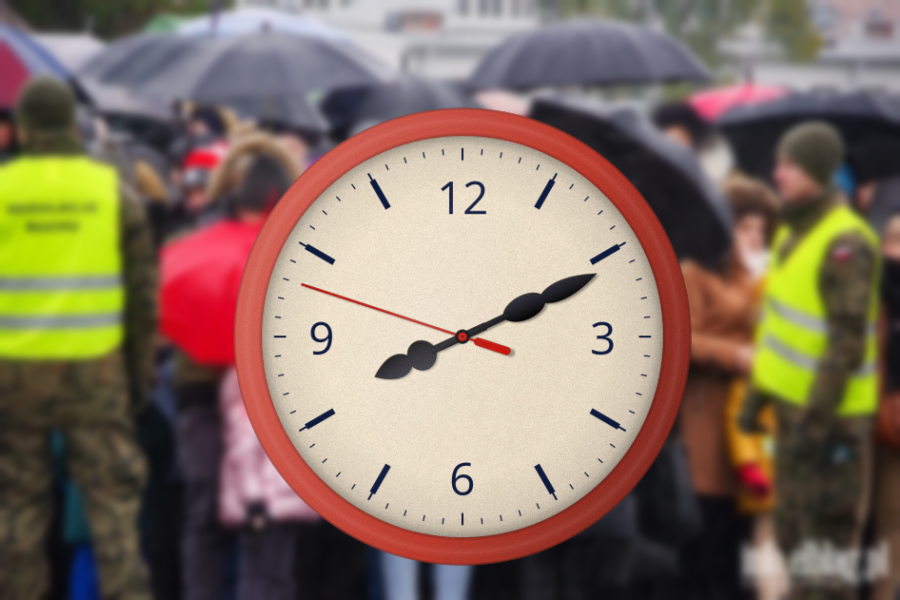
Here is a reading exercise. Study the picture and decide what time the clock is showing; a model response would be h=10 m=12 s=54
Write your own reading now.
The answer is h=8 m=10 s=48
